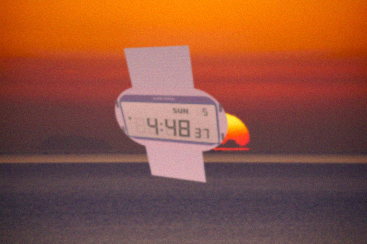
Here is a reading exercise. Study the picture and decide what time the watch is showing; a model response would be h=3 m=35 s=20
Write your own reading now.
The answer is h=4 m=48 s=37
